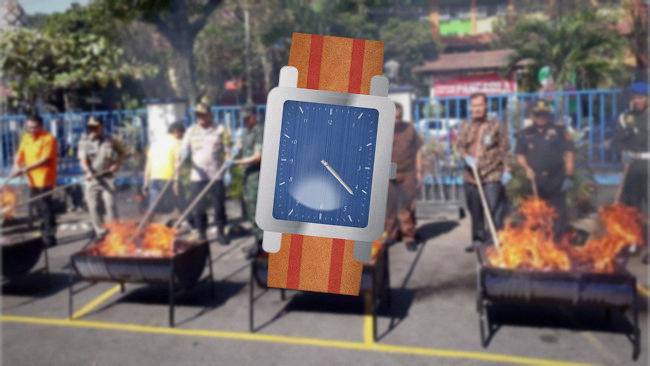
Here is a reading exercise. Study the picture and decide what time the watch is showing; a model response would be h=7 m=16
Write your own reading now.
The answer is h=4 m=22
